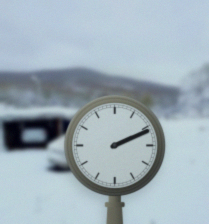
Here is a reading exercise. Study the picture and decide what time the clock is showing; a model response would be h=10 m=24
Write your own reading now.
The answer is h=2 m=11
